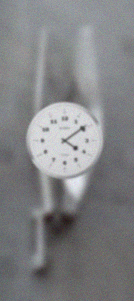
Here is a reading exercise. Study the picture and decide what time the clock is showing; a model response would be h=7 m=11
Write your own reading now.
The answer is h=4 m=9
